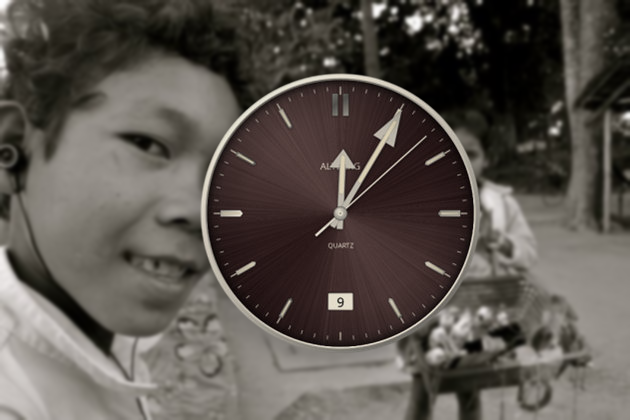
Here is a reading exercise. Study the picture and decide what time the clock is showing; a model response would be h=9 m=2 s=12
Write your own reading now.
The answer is h=12 m=5 s=8
